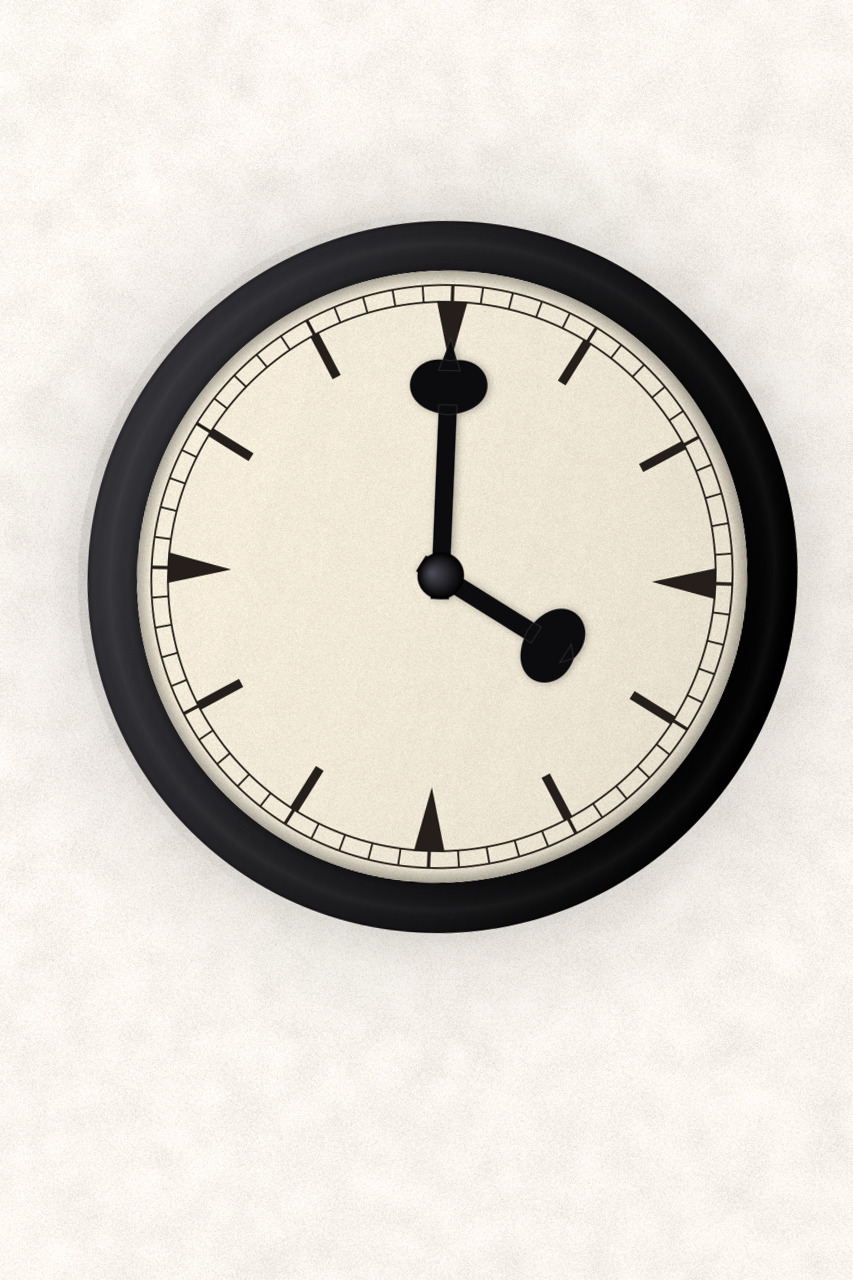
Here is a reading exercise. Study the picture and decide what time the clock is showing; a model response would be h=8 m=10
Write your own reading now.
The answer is h=4 m=0
